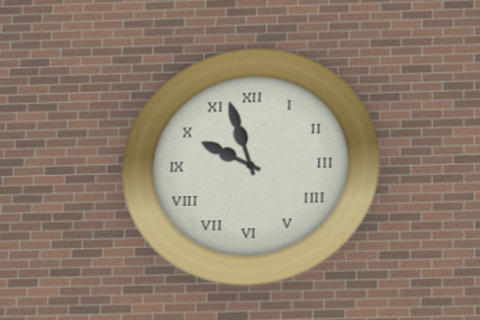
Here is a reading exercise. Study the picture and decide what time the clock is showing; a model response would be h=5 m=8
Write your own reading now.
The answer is h=9 m=57
